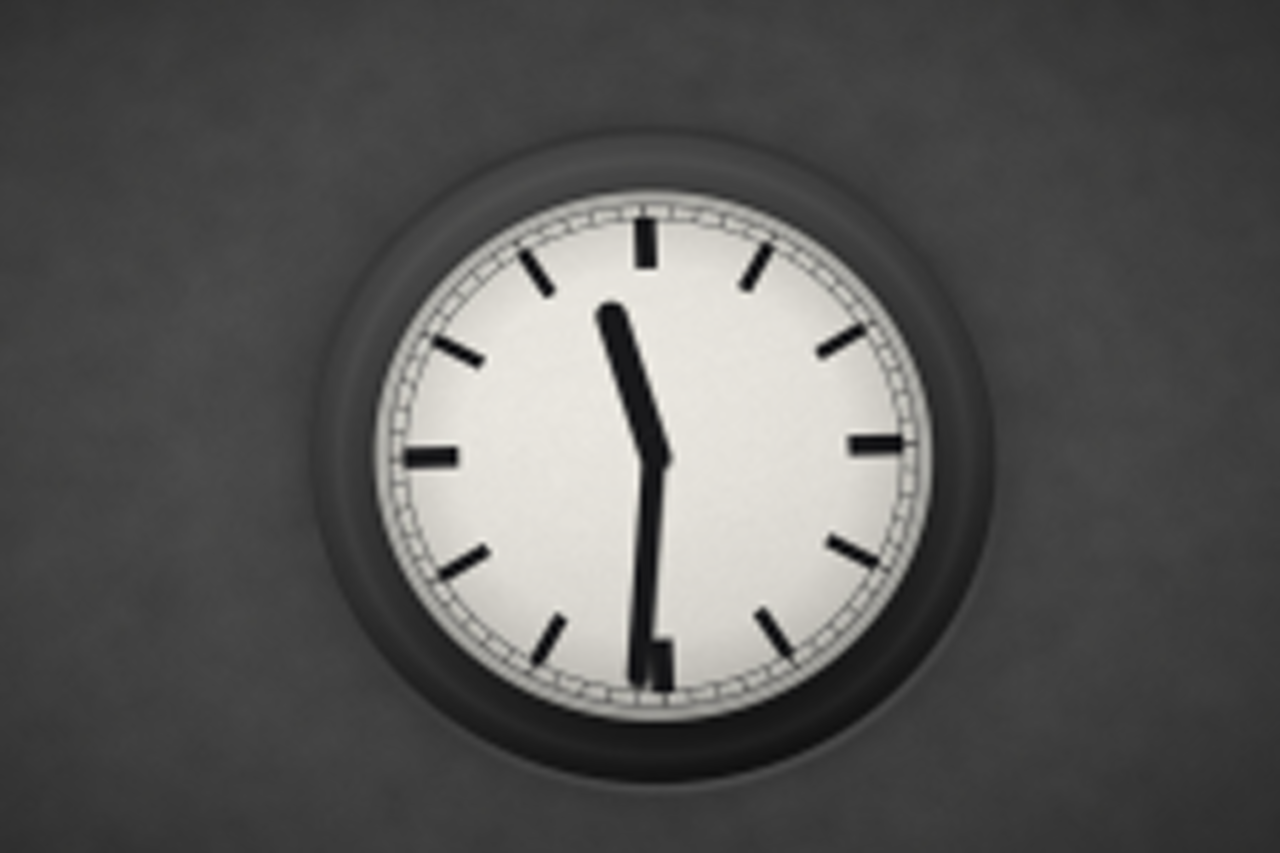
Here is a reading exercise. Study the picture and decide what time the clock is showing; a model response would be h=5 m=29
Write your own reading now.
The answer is h=11 m=31
